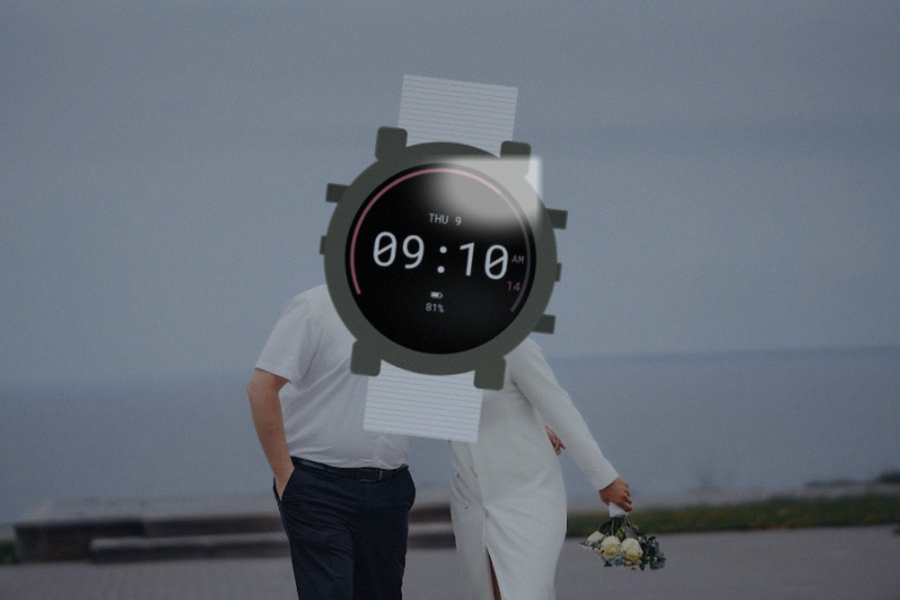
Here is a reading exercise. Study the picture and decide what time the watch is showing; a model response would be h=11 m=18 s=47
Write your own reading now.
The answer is h=9 m=10 s=14
